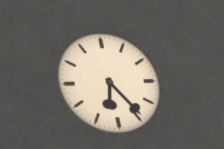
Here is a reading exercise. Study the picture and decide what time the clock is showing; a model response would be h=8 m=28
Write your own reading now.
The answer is h=6 m=24
